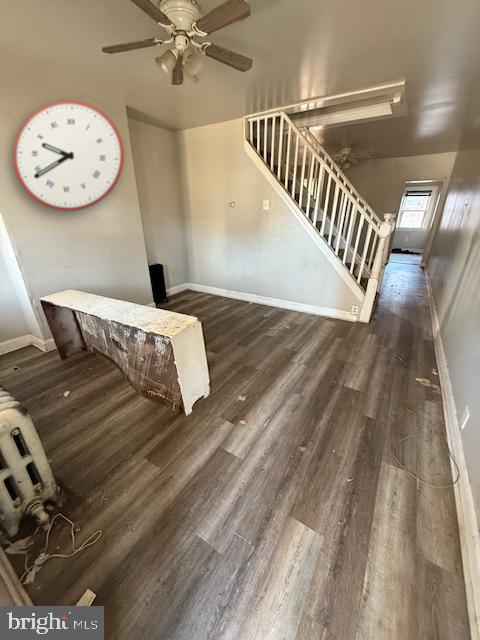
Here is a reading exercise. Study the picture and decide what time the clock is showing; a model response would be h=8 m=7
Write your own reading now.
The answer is h=9 m=39
